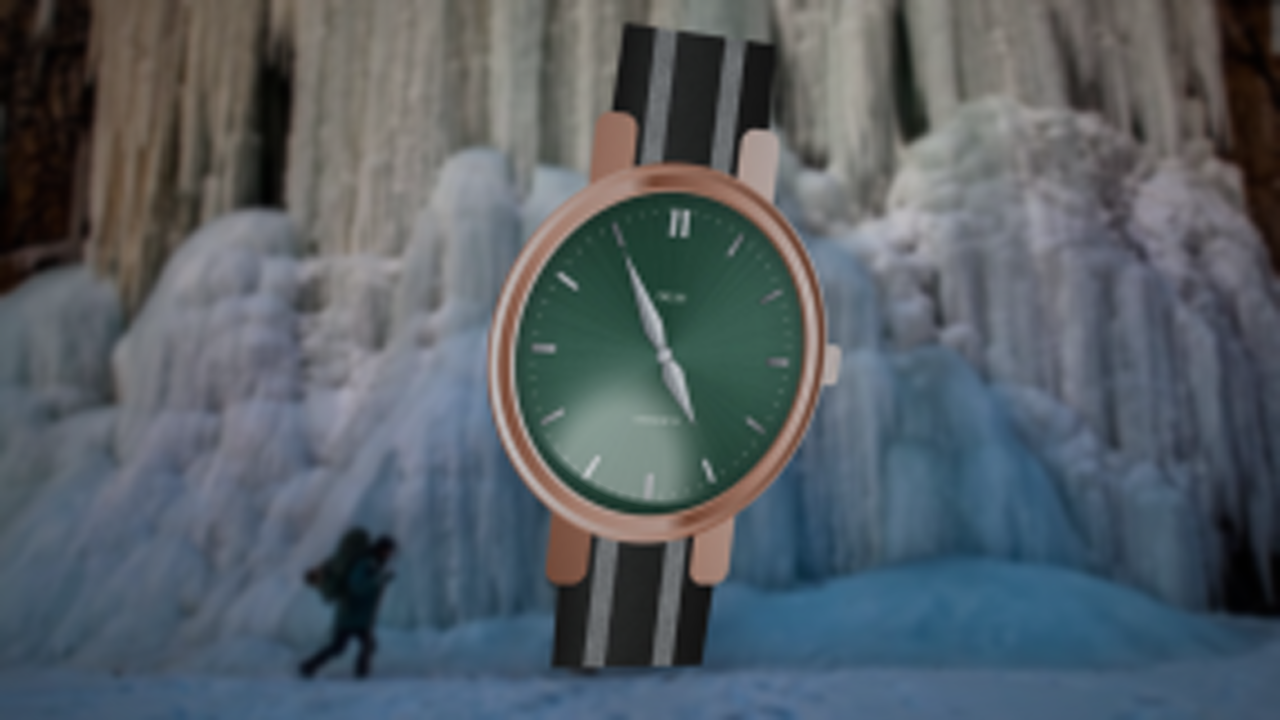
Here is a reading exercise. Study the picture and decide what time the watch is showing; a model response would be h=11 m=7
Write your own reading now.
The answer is h=4 m=55
